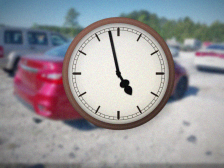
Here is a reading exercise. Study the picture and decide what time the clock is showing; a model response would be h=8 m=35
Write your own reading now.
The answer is h=4 m=58
